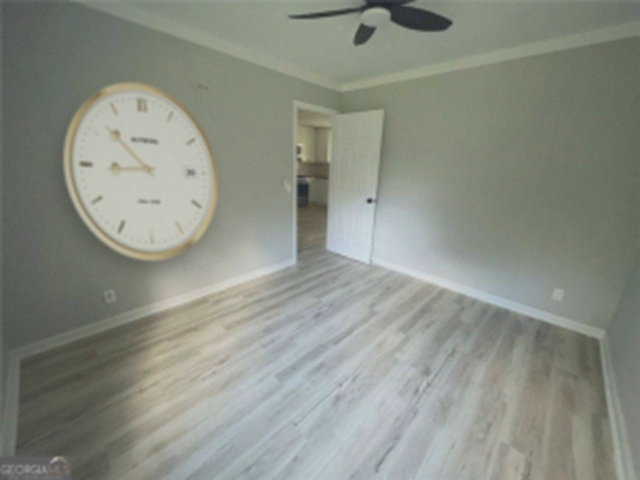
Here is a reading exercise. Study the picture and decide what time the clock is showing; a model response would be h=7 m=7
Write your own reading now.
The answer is h=8 m=52
